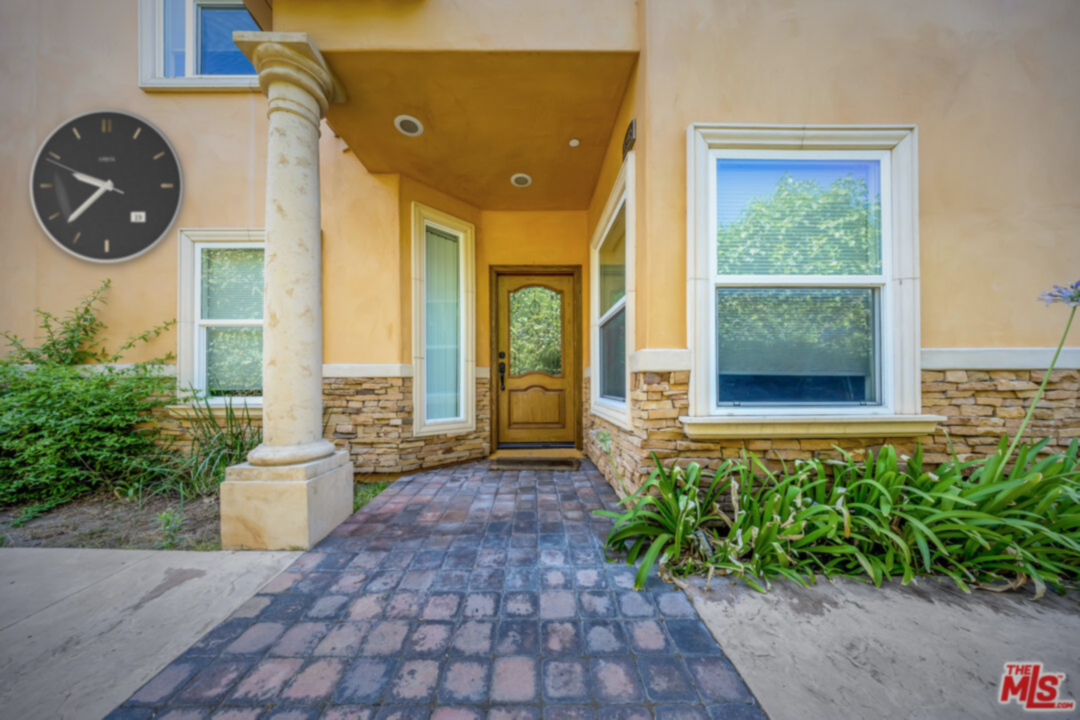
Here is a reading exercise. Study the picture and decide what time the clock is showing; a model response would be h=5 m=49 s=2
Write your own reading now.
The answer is h=9 m=37 s=49
